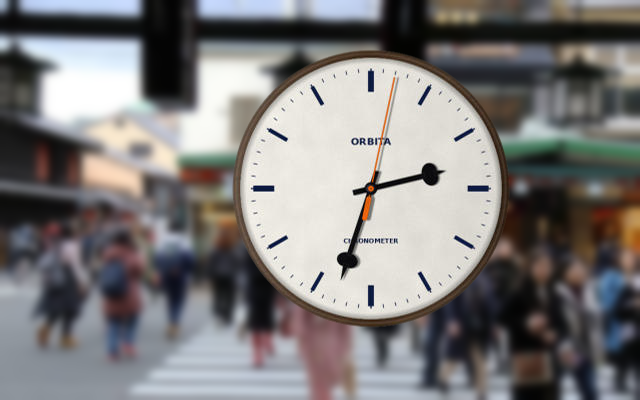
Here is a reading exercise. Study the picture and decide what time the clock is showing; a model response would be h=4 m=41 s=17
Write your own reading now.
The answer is h=2 m=33 s=2
